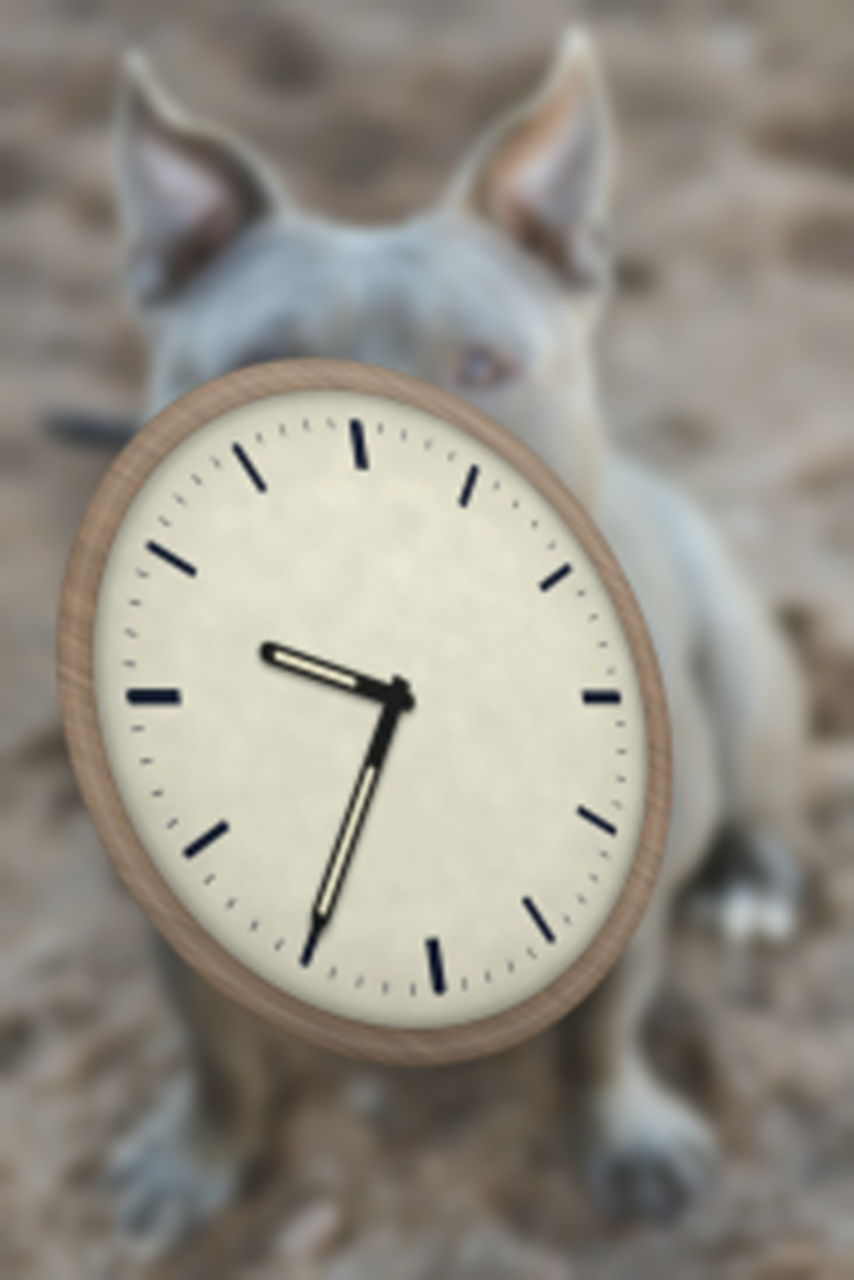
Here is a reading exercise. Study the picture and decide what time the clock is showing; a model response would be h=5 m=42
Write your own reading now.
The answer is h=9 m=35
